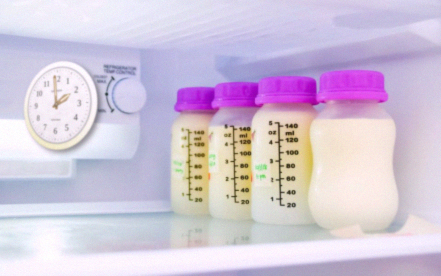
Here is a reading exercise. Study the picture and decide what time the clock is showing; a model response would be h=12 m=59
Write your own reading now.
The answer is h=1 m=59
